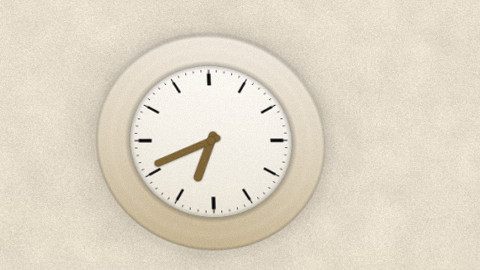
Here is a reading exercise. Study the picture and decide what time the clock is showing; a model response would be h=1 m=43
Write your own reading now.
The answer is h=6 m=41
